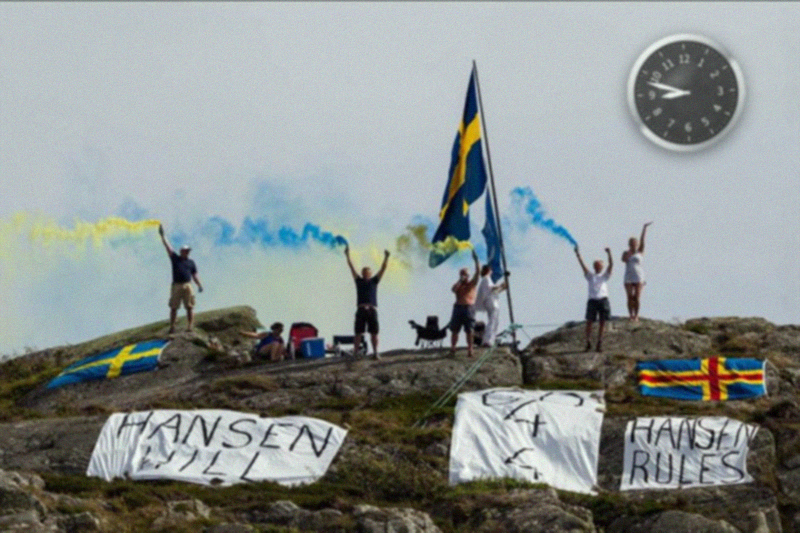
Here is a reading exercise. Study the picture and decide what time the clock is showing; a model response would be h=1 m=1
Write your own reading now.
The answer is h=8 m=48
